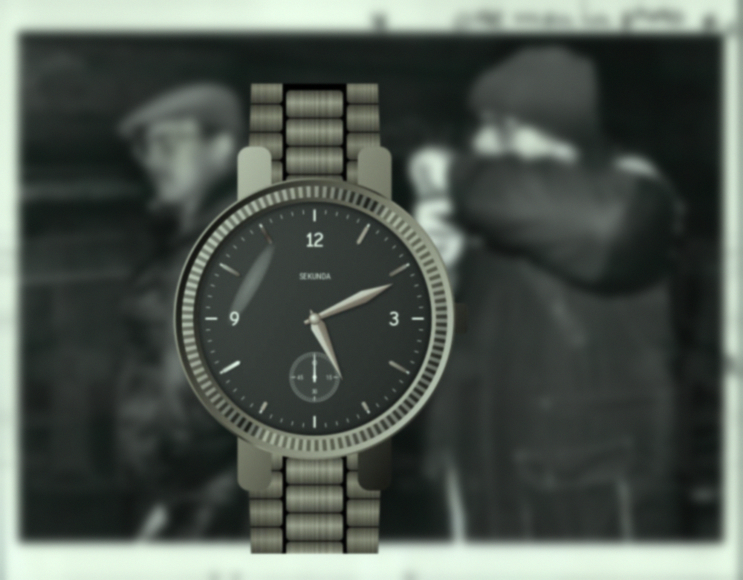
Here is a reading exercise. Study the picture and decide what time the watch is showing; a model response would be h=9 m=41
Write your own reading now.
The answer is h=5 m=11
